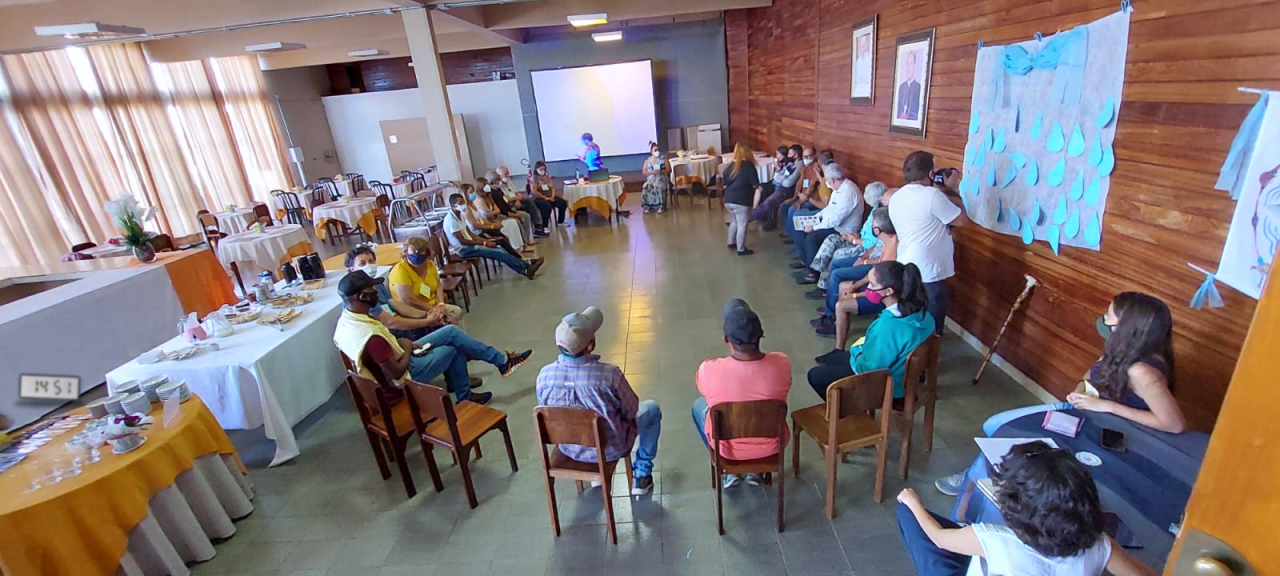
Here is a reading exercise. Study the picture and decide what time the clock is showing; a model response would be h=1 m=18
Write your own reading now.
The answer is h=14 m=51
